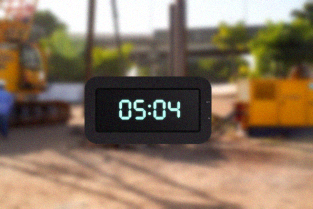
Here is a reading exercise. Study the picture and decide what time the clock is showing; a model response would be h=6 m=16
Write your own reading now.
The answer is h=5 m=4
